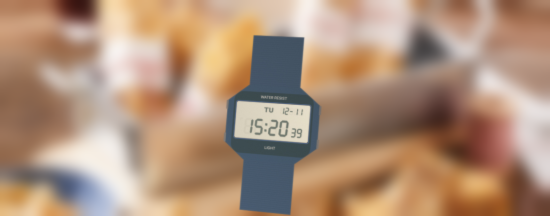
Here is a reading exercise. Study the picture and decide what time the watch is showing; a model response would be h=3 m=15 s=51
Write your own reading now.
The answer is h=15 m=20 s=39
